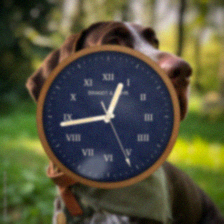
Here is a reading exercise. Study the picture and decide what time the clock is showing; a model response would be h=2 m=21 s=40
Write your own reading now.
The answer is h=12 m=43 s=26
